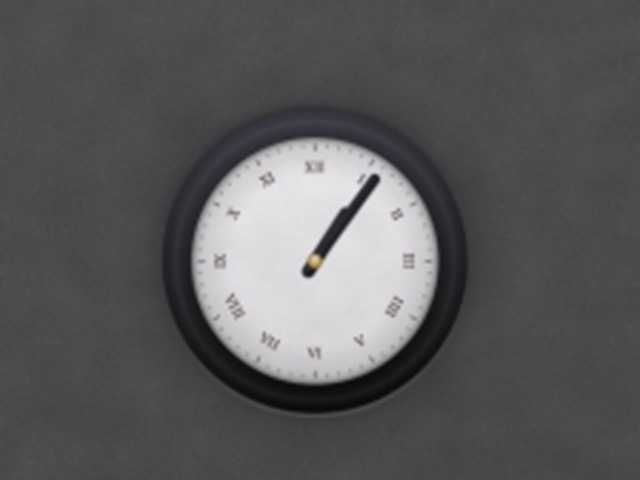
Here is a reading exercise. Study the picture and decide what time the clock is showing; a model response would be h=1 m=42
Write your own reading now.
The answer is h=1 m=6
